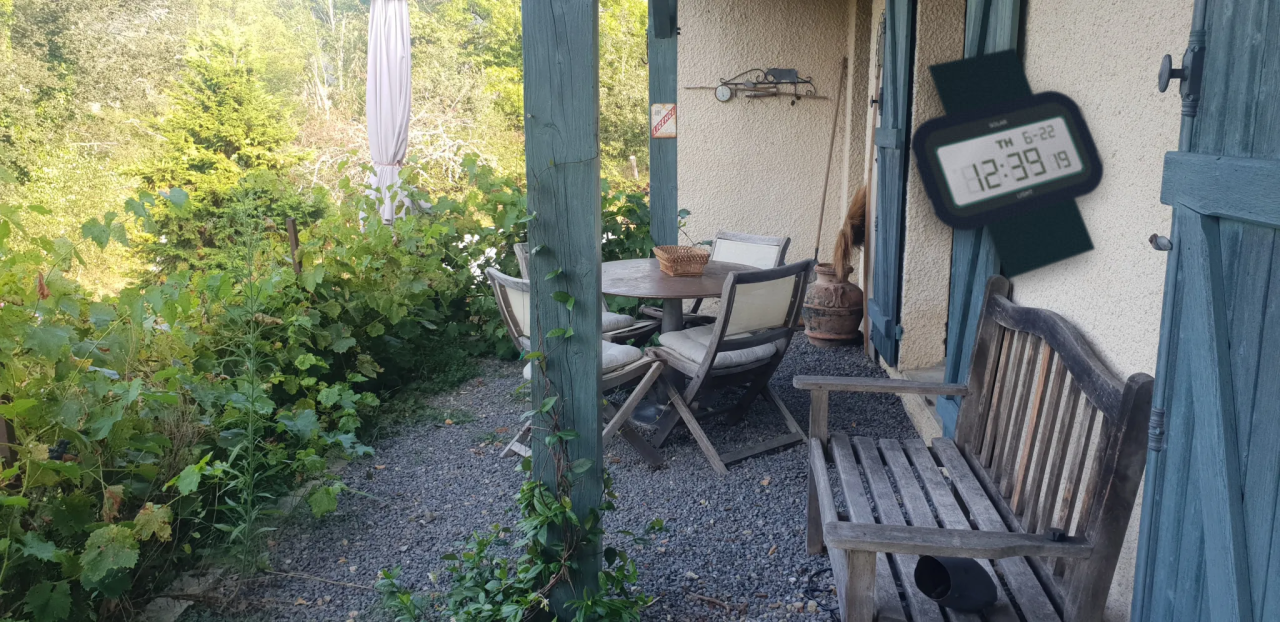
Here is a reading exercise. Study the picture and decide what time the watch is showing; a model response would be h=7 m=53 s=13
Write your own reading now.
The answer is h=12 m=39 s=19
